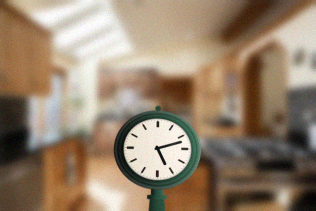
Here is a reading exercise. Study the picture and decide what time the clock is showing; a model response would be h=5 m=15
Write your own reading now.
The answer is h=5 m=12
